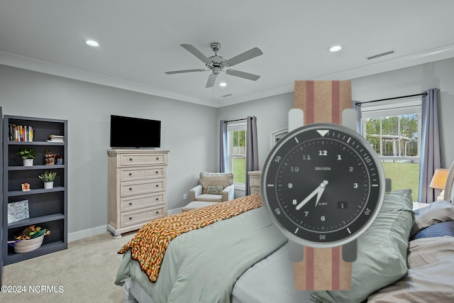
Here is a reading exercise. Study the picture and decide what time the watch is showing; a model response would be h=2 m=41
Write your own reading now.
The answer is h=6 m=38
